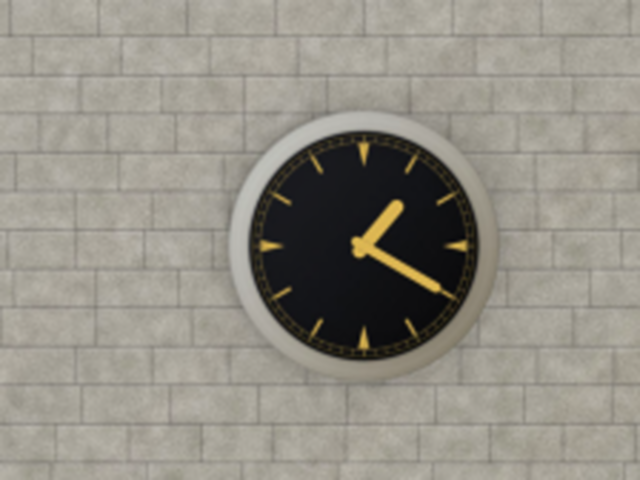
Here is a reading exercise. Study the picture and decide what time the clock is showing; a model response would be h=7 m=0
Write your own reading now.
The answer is h=1 m=20
